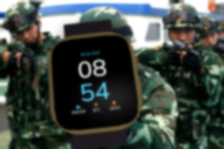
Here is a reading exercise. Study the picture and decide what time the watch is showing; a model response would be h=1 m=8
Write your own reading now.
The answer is h=8 m=54
